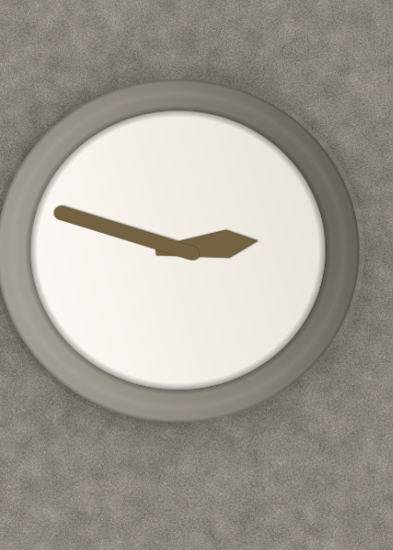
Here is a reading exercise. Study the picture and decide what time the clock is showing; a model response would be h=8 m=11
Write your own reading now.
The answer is h=2 m=48
